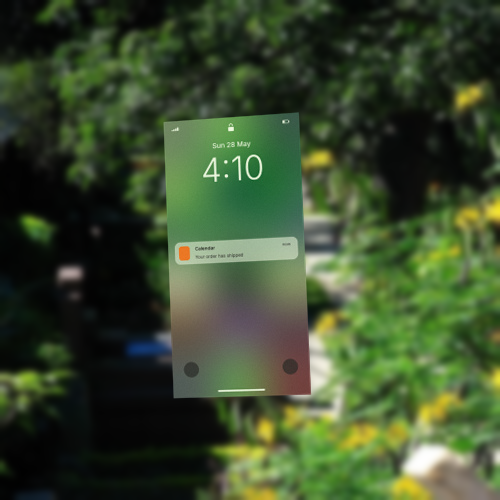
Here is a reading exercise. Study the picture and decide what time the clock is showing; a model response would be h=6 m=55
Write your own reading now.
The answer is h=4 m=10
